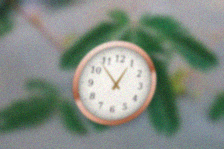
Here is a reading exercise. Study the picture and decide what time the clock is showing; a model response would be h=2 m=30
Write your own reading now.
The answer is h=12 m=53
